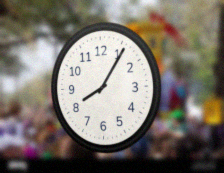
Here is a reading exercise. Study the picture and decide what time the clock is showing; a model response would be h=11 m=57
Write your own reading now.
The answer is h=8 m=6
